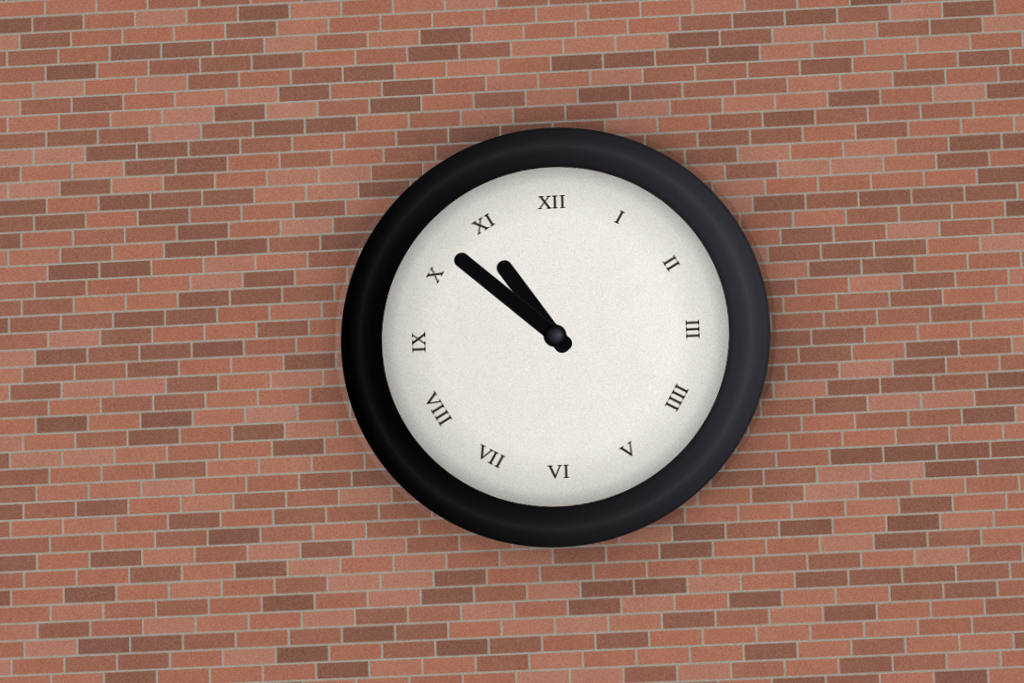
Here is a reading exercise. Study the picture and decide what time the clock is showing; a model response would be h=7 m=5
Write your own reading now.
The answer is h=10 m=52
